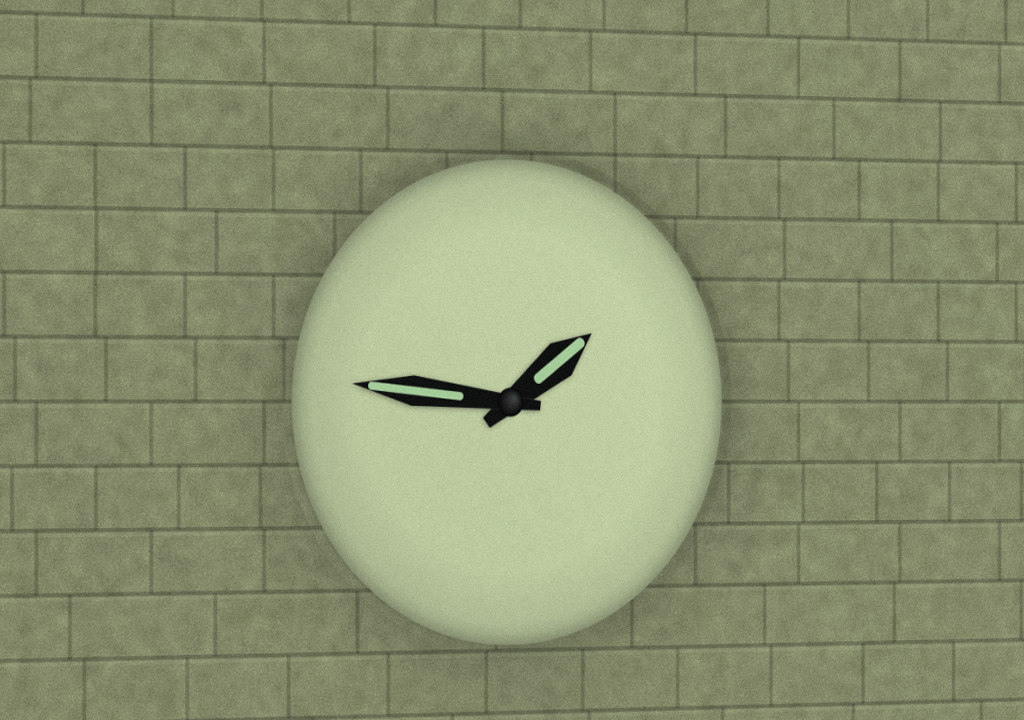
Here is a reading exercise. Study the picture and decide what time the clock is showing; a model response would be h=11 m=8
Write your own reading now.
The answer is h=1 m=46
